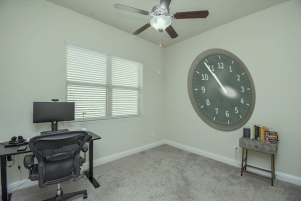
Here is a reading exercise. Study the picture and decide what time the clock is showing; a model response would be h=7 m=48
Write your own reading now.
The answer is h=10 m=54
